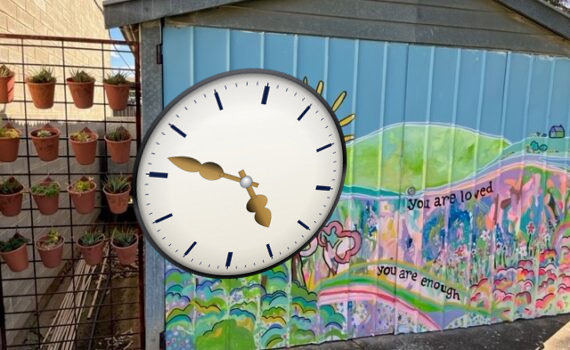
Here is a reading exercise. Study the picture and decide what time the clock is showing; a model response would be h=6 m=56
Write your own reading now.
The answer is h=4 m=47
